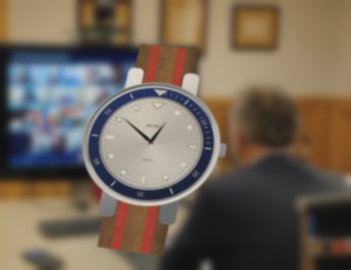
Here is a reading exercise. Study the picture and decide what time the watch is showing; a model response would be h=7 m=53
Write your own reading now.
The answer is h=12 m=51
